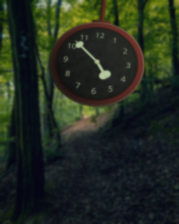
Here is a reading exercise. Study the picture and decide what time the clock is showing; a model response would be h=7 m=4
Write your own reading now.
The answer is h=4 m=52
